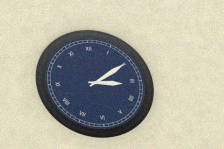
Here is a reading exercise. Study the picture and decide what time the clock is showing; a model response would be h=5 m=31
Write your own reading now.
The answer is h=3 m=10
